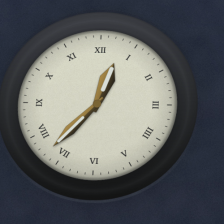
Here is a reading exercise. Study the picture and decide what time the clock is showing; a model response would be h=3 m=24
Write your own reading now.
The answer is h=12 m=37
